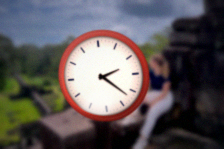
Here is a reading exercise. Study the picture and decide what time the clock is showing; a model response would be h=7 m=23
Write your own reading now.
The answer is h=2 m=22
